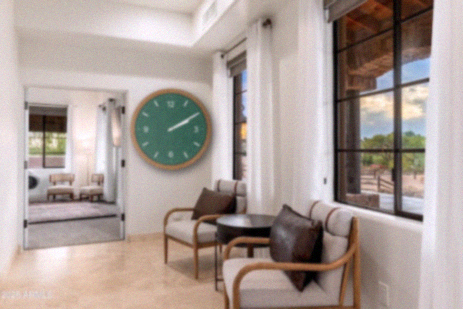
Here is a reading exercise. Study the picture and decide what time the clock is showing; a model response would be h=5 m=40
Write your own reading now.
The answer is h=2 m=10
